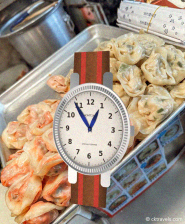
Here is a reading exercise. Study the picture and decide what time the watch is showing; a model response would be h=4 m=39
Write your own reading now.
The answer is h=12 m=54
